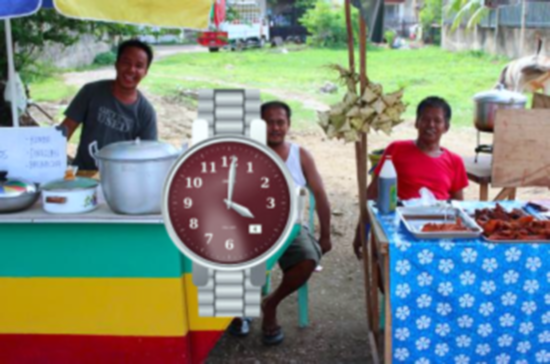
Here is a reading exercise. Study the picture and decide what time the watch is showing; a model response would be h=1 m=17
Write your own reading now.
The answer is h=4 m=1
